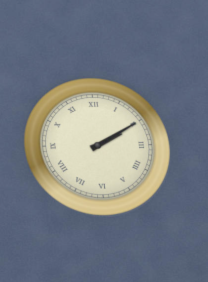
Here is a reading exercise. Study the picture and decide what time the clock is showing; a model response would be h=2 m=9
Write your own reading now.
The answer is h=2 m=10
